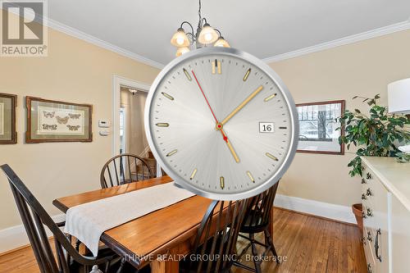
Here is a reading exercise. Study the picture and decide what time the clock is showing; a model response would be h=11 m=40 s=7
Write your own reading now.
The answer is h=5 m=7 s=56
